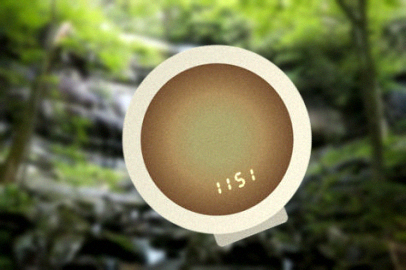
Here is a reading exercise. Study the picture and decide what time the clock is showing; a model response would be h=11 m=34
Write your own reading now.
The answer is h=11 m=51
